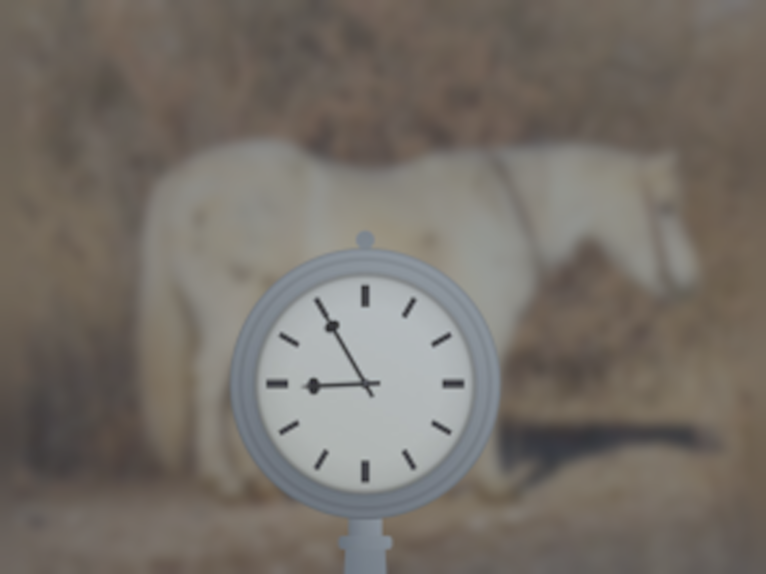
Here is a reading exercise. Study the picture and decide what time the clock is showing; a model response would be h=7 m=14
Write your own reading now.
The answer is h=8 m=55
